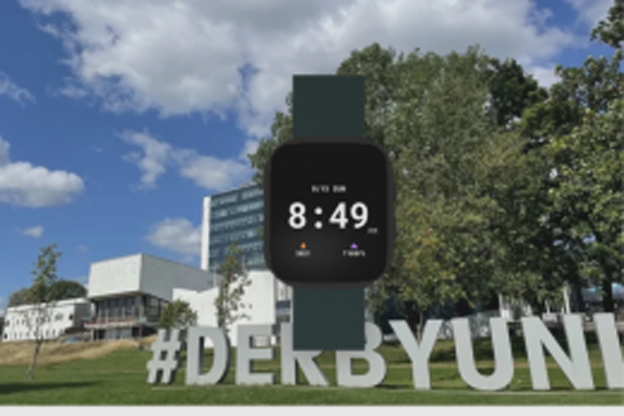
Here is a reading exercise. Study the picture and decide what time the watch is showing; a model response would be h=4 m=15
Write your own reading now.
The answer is h=8 m=49
